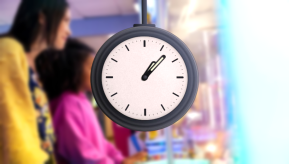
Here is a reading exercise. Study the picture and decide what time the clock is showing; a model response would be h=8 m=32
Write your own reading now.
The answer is h=1 m=7
